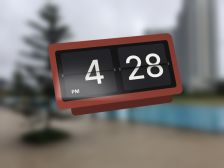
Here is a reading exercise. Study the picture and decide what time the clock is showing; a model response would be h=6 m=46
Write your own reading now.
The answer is h=4 m=28
